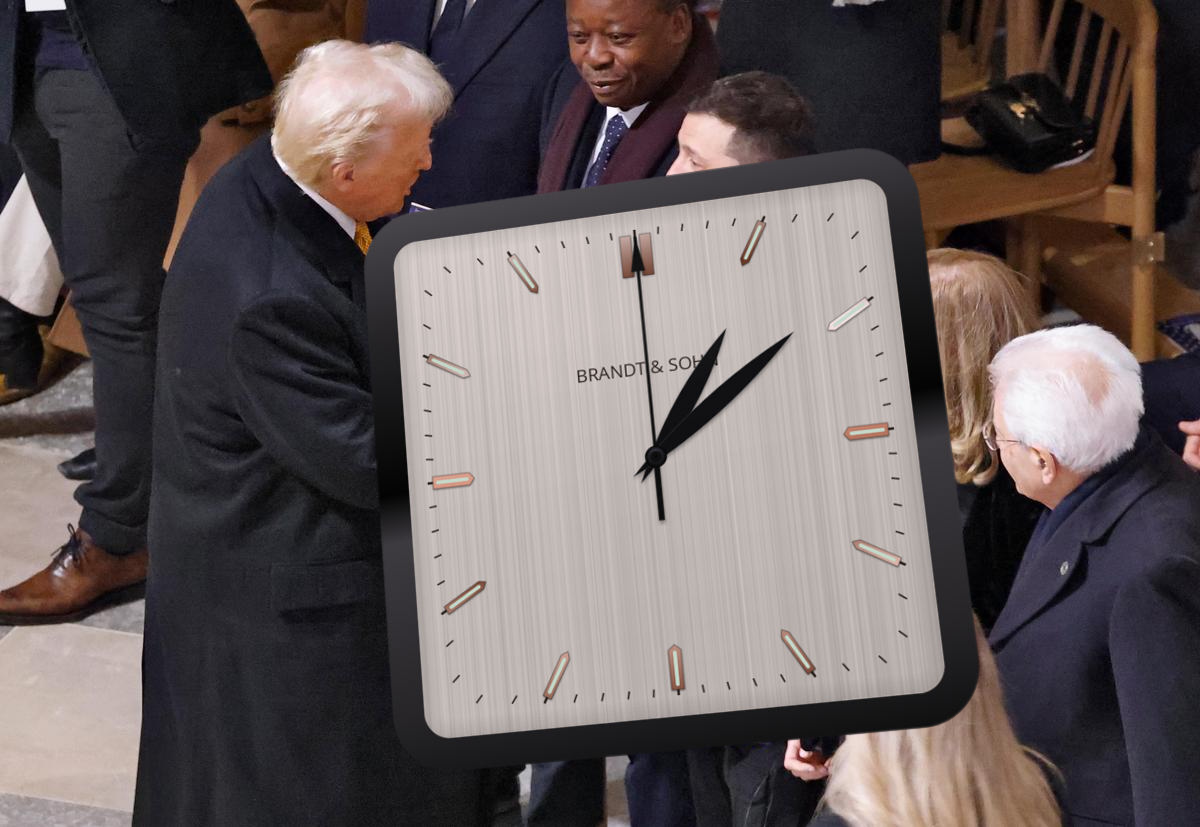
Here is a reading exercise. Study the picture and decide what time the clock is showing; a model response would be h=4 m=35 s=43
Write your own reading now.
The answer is h=1 m=9 s=0
